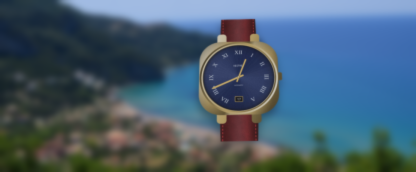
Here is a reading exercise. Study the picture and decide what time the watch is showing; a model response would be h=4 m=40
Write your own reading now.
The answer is h=12 m=41
